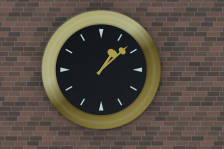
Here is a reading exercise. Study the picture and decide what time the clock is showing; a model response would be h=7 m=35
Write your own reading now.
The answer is h=1 m=8
